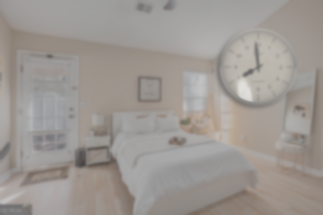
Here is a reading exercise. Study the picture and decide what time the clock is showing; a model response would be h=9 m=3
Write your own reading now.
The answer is h=7 m=59
